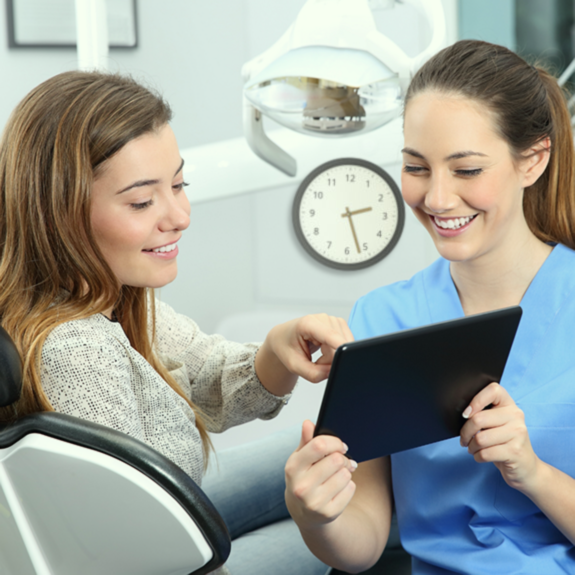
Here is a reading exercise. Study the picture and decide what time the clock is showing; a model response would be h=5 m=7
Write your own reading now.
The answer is h=2 m=27
